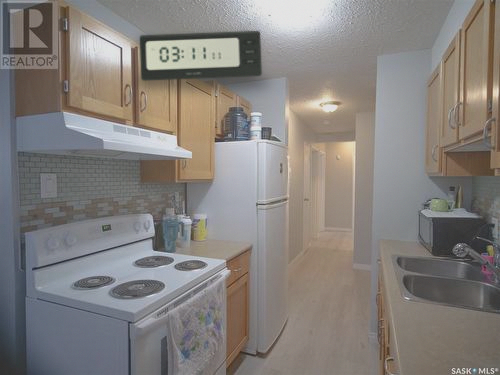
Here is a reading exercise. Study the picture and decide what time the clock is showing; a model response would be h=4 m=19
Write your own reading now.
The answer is h=3 m=11
